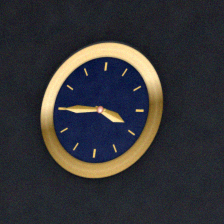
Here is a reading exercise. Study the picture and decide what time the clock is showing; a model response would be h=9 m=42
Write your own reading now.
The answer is h=3 m=45
